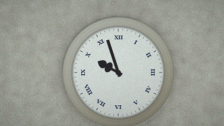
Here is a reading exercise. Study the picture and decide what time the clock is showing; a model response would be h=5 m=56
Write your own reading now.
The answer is h=9 m=57
